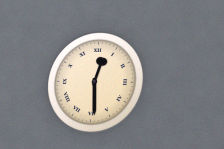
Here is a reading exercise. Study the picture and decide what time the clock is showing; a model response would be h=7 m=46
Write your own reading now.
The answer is h=12 m=29
